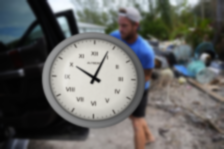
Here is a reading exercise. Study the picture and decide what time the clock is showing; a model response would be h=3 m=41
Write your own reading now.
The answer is h=10 m=4
